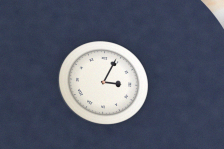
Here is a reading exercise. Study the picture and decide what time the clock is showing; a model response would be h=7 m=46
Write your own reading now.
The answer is h=3 m=4
